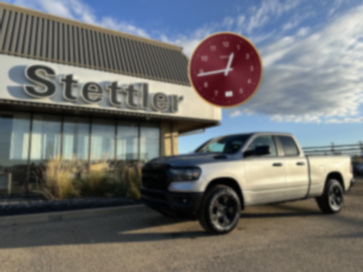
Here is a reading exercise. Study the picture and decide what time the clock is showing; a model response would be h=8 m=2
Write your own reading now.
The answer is h=12 m=44
